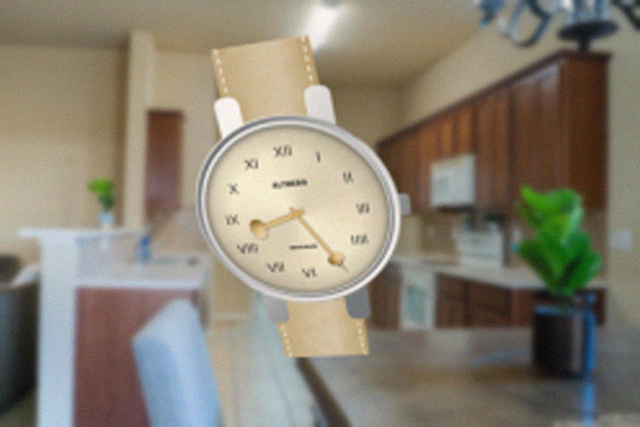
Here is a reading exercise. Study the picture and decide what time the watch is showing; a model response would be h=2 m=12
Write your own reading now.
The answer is h=8 m=25
